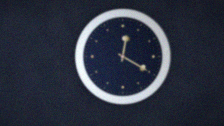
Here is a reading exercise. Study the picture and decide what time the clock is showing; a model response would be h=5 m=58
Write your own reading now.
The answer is h=12 m=20
